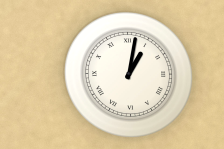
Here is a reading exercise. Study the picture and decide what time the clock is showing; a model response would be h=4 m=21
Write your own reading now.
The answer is h=1 m=2
